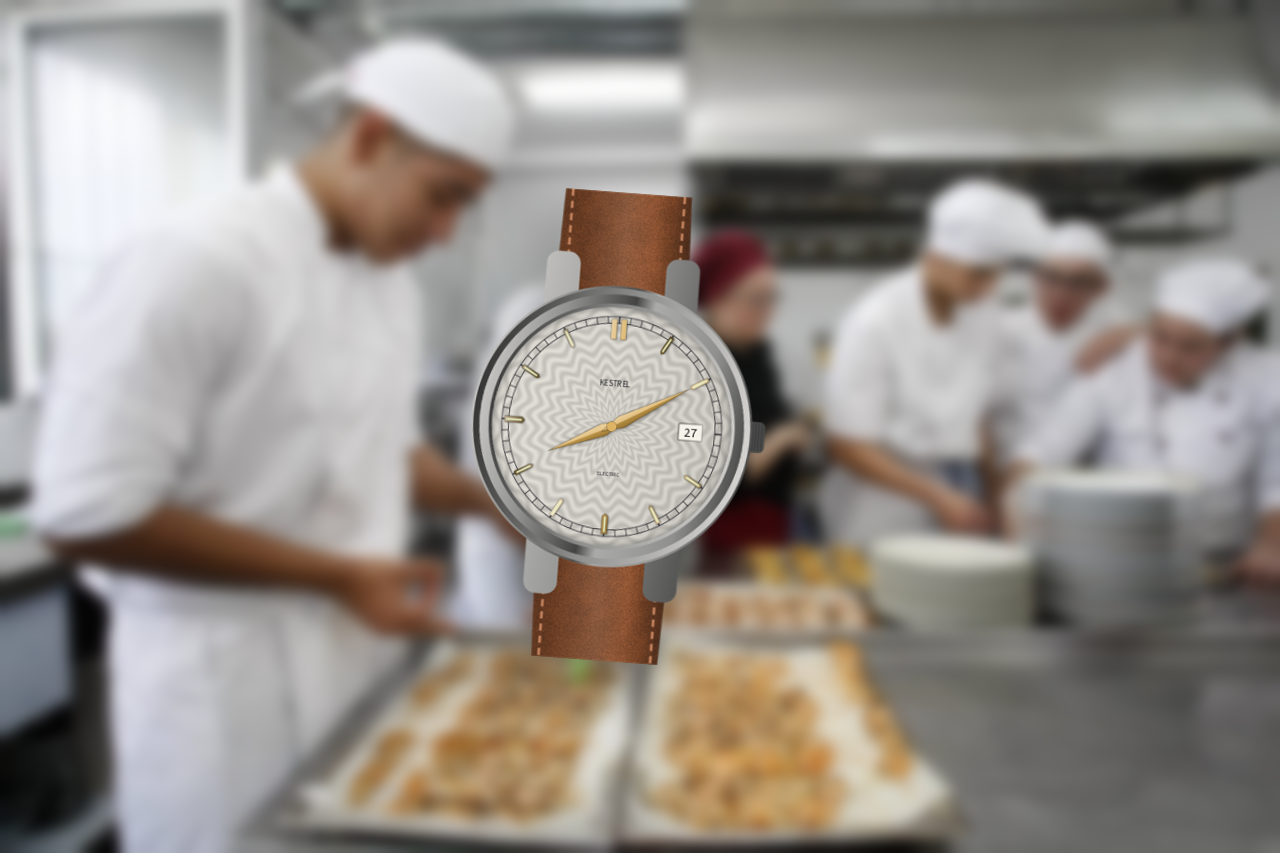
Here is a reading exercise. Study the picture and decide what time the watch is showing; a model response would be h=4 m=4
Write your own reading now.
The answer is h=8 m=10
